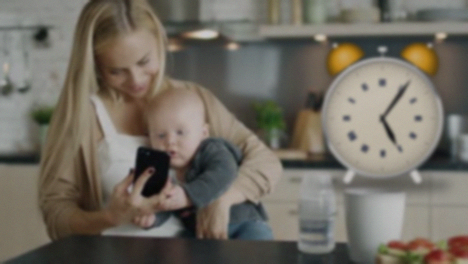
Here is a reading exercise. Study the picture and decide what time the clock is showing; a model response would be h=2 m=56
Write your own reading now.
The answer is h=5 m=6
